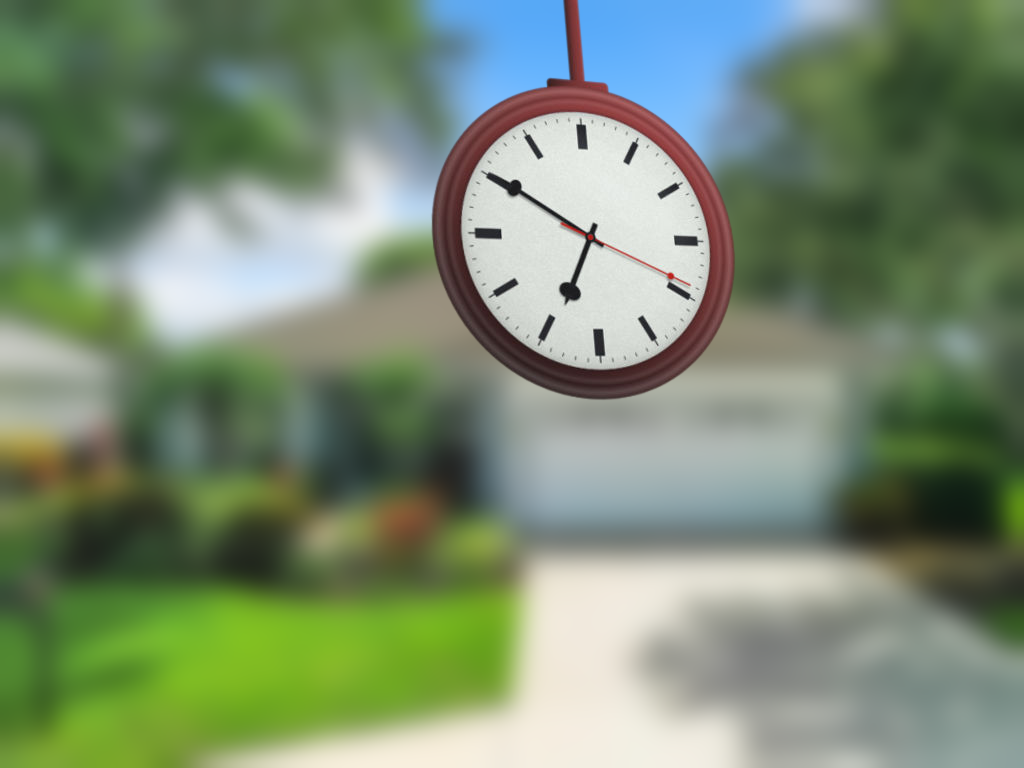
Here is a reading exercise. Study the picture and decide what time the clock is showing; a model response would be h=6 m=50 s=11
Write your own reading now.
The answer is h=6 m=50 s=19
